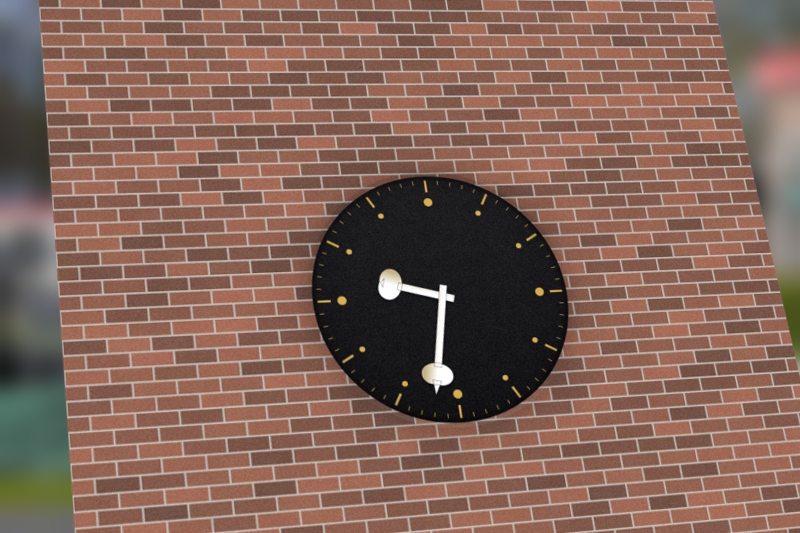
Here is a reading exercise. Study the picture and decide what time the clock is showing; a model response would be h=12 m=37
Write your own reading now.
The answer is h=9 m=32
